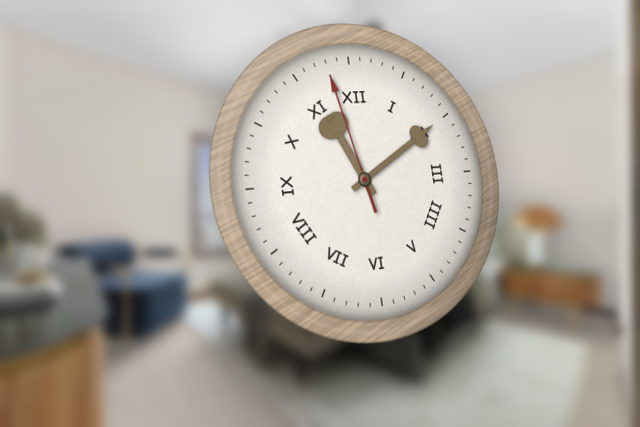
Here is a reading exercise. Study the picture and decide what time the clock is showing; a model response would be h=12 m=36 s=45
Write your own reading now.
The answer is h=11 m=9 s=58
